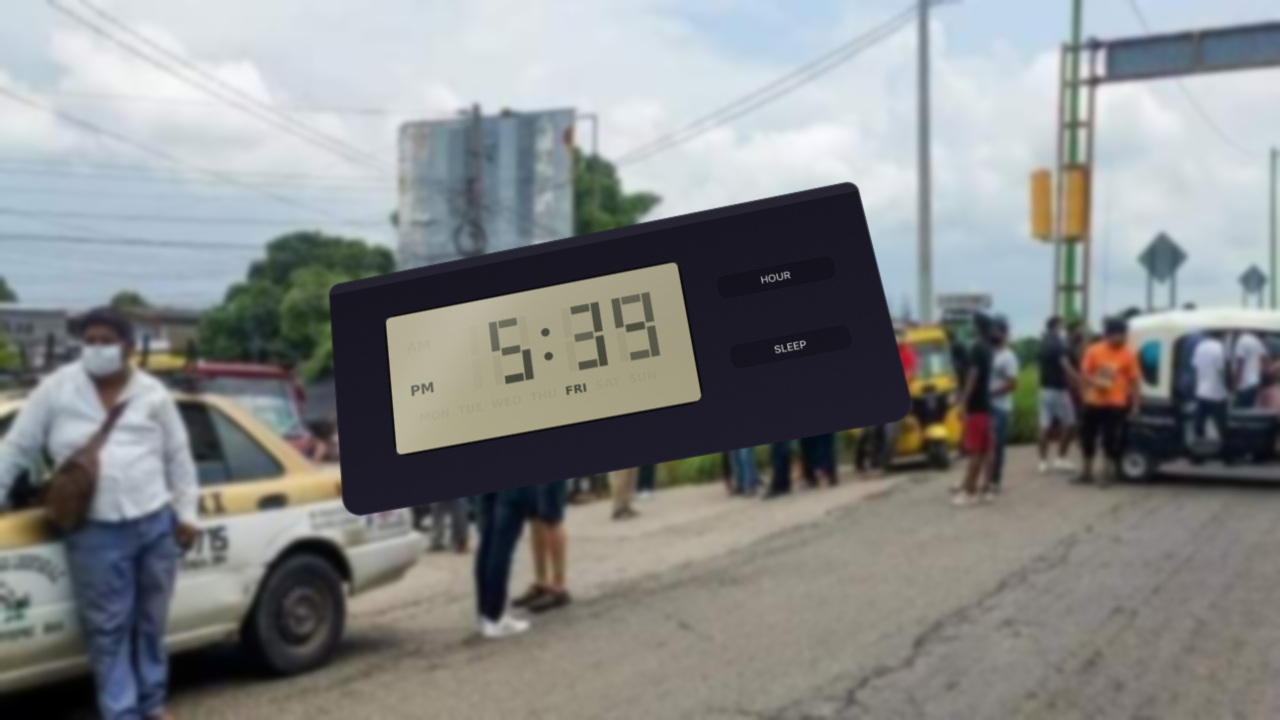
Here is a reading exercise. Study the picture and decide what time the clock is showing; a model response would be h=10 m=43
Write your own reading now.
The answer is h=5 m=39
